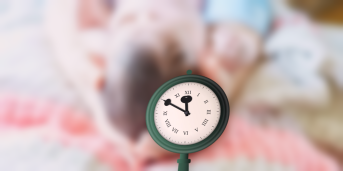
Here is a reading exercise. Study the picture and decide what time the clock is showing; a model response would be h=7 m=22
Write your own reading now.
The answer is h=11 m=50
